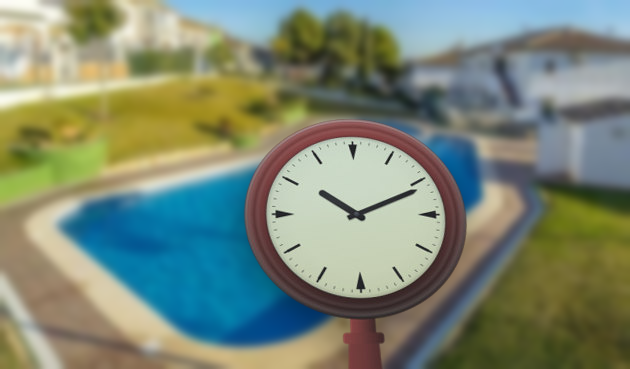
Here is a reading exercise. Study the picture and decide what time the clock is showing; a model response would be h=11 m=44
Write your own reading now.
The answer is h=10 m=11
